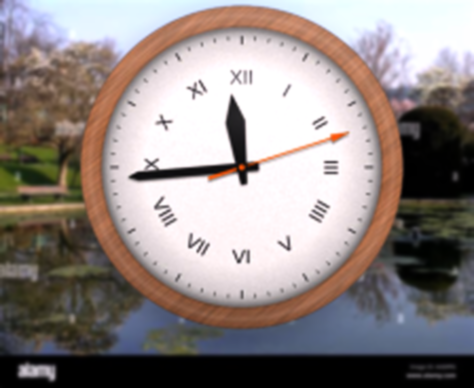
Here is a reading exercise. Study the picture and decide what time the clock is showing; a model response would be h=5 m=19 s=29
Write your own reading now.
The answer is h=11 m=44 s=12
